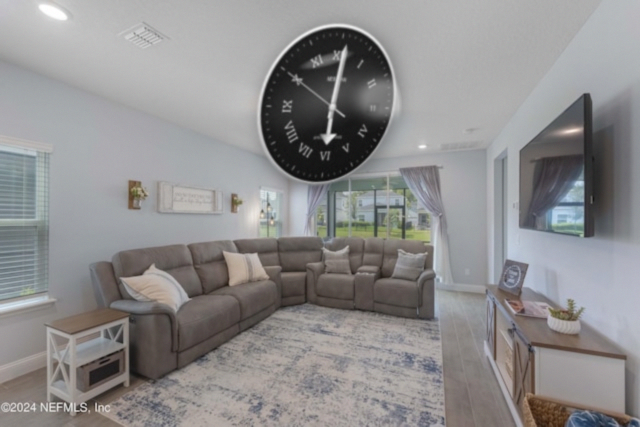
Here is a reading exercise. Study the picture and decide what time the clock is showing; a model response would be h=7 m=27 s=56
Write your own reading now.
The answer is h=6 m=0 s=50
